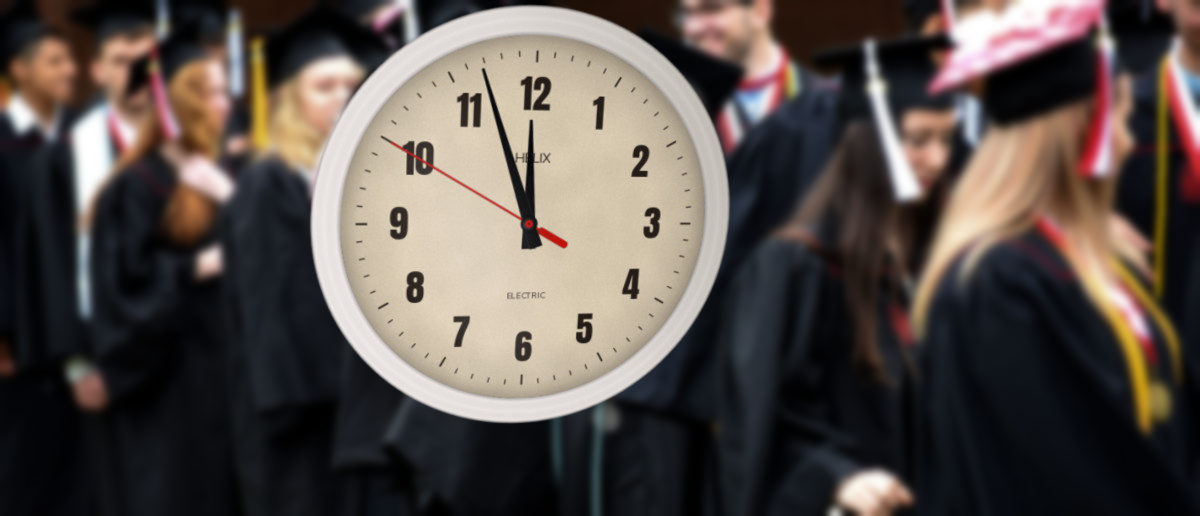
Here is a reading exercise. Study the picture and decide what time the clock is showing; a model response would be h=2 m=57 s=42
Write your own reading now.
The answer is h=11 m=56 s=50
